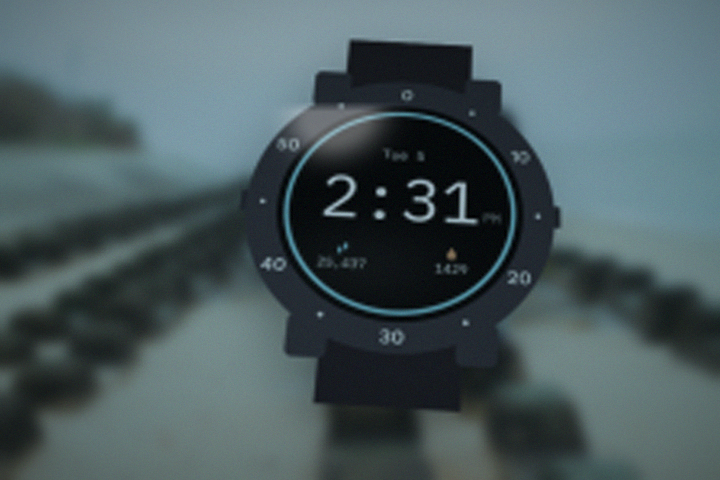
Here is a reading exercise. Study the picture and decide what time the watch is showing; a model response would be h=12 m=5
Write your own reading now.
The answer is h=2 m=31
